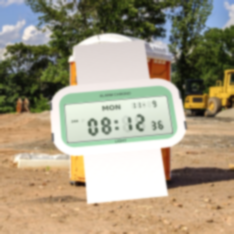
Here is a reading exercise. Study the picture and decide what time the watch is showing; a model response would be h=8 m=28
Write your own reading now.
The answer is h=8 m=12
